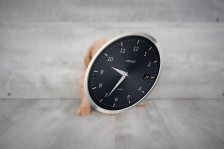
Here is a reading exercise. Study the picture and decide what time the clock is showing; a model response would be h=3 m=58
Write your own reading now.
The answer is h=9 m=34
